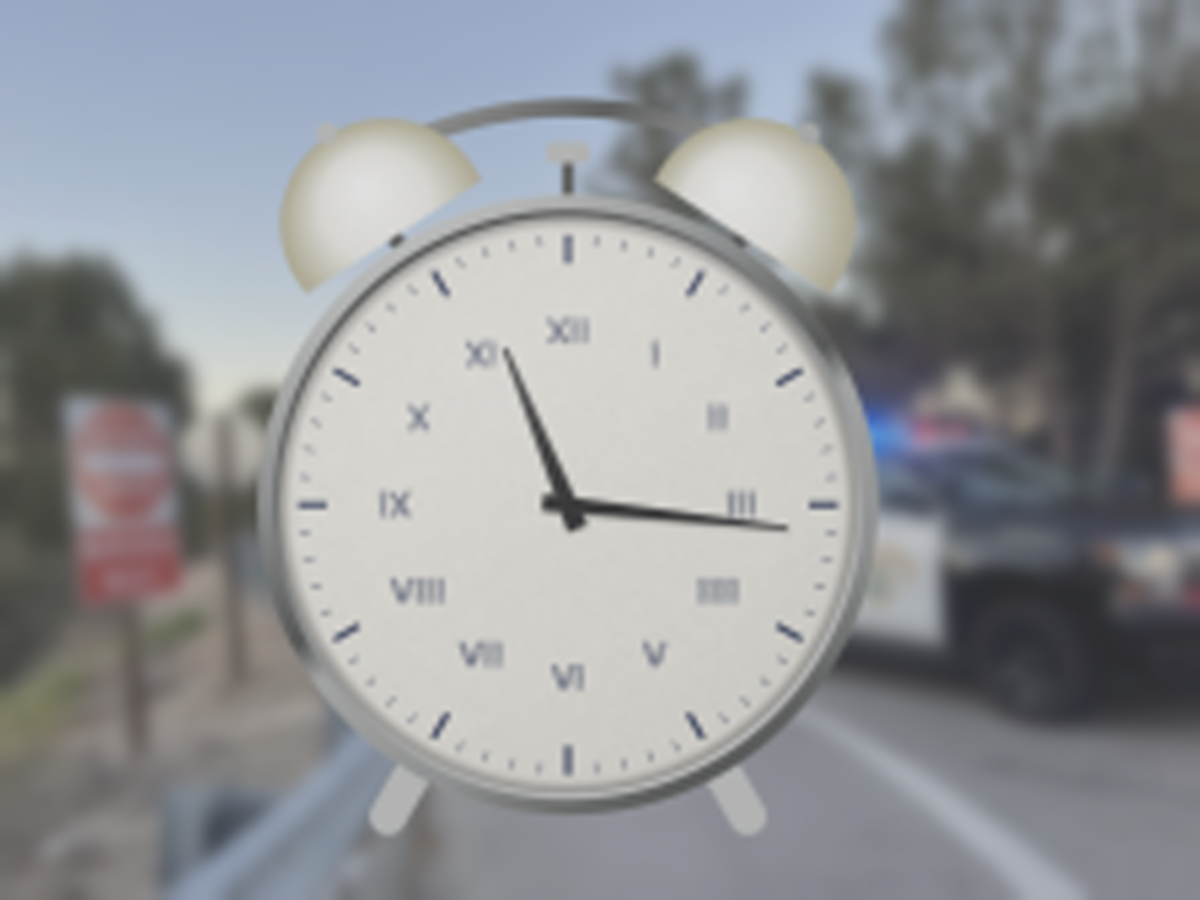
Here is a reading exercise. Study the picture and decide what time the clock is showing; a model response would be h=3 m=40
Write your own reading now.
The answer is h=11 m=16
